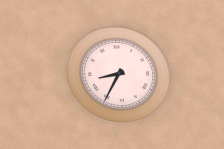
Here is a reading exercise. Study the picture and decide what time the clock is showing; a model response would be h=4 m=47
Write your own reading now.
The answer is h=8 m=35
